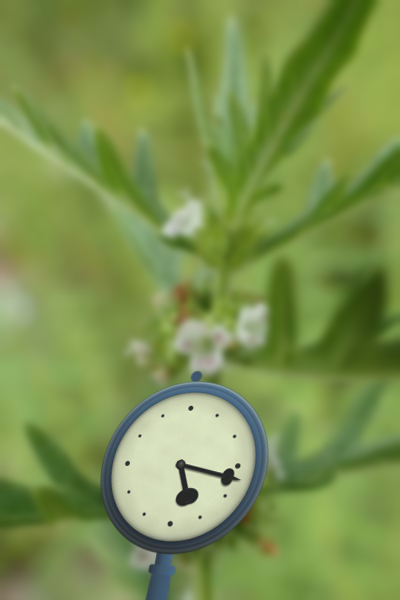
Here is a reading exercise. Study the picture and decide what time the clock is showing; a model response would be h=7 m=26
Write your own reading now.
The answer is h=5 m=17
